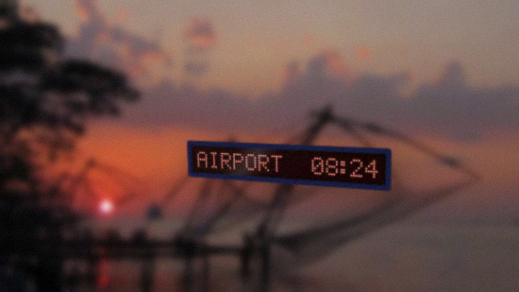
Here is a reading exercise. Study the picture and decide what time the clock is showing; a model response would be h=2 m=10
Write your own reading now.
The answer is h=8 m=24
